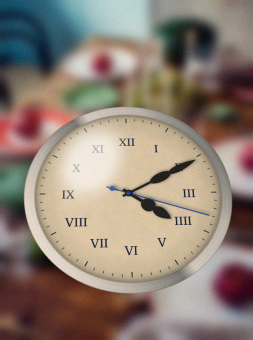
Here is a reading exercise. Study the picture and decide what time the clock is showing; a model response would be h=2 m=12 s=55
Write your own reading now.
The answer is h=4 m=10 s=18
